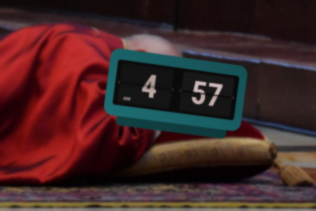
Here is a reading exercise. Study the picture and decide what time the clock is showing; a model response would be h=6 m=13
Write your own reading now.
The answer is h=4 m=57
